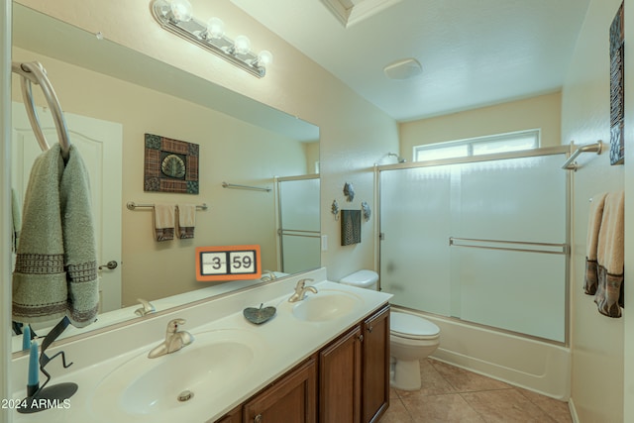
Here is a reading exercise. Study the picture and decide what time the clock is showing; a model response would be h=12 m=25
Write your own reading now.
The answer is h=3 m=59
